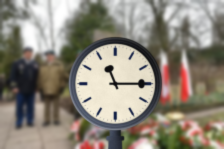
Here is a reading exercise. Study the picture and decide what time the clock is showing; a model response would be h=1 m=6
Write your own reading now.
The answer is h=11 m=15
